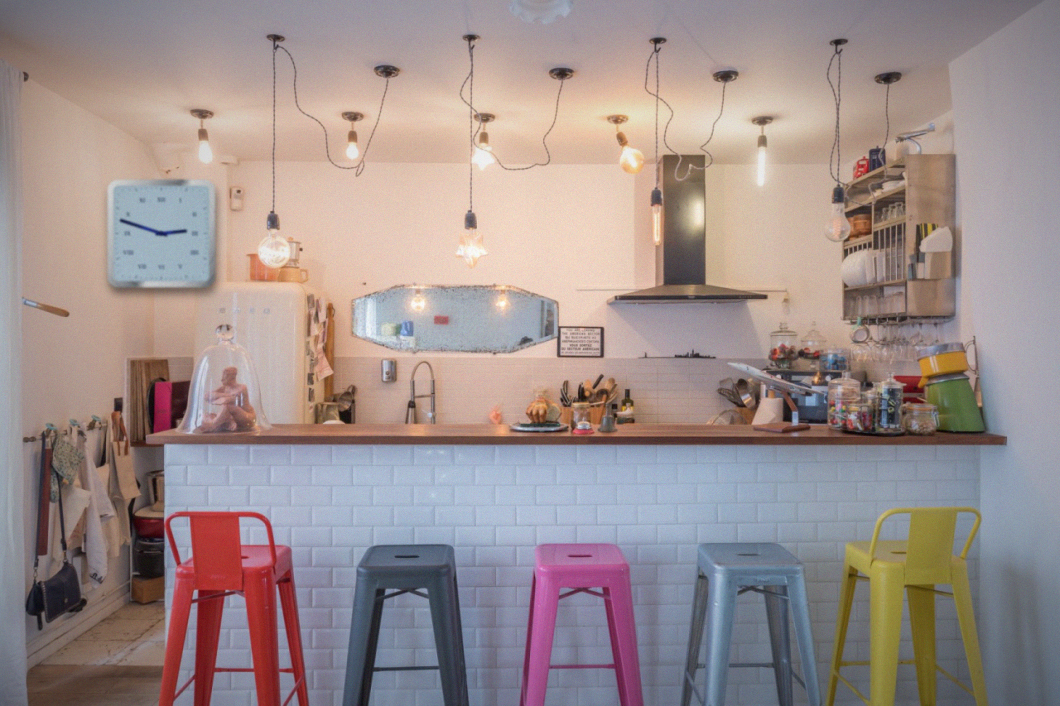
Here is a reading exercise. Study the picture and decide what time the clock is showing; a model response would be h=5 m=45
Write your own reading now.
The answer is h=2 m=48
